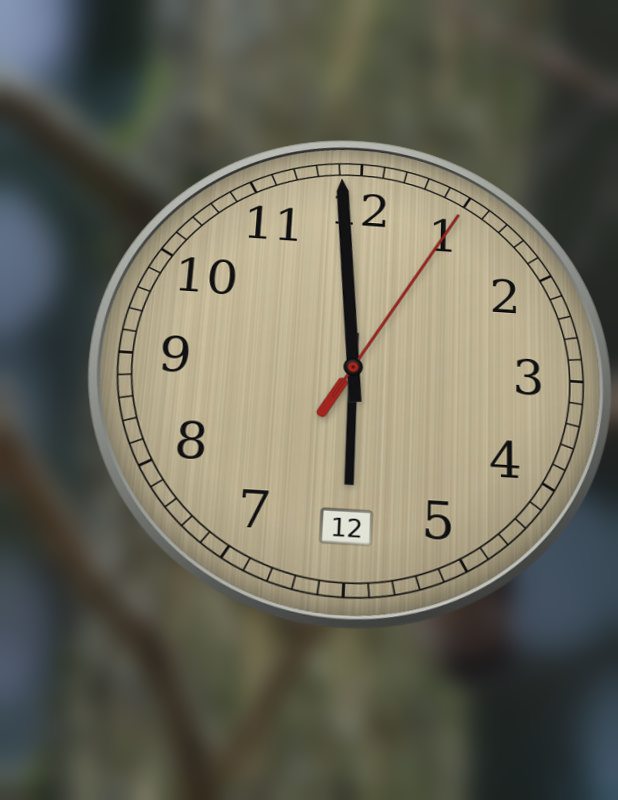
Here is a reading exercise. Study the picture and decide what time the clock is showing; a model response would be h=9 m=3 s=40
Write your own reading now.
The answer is h=5 m=59 s=5
